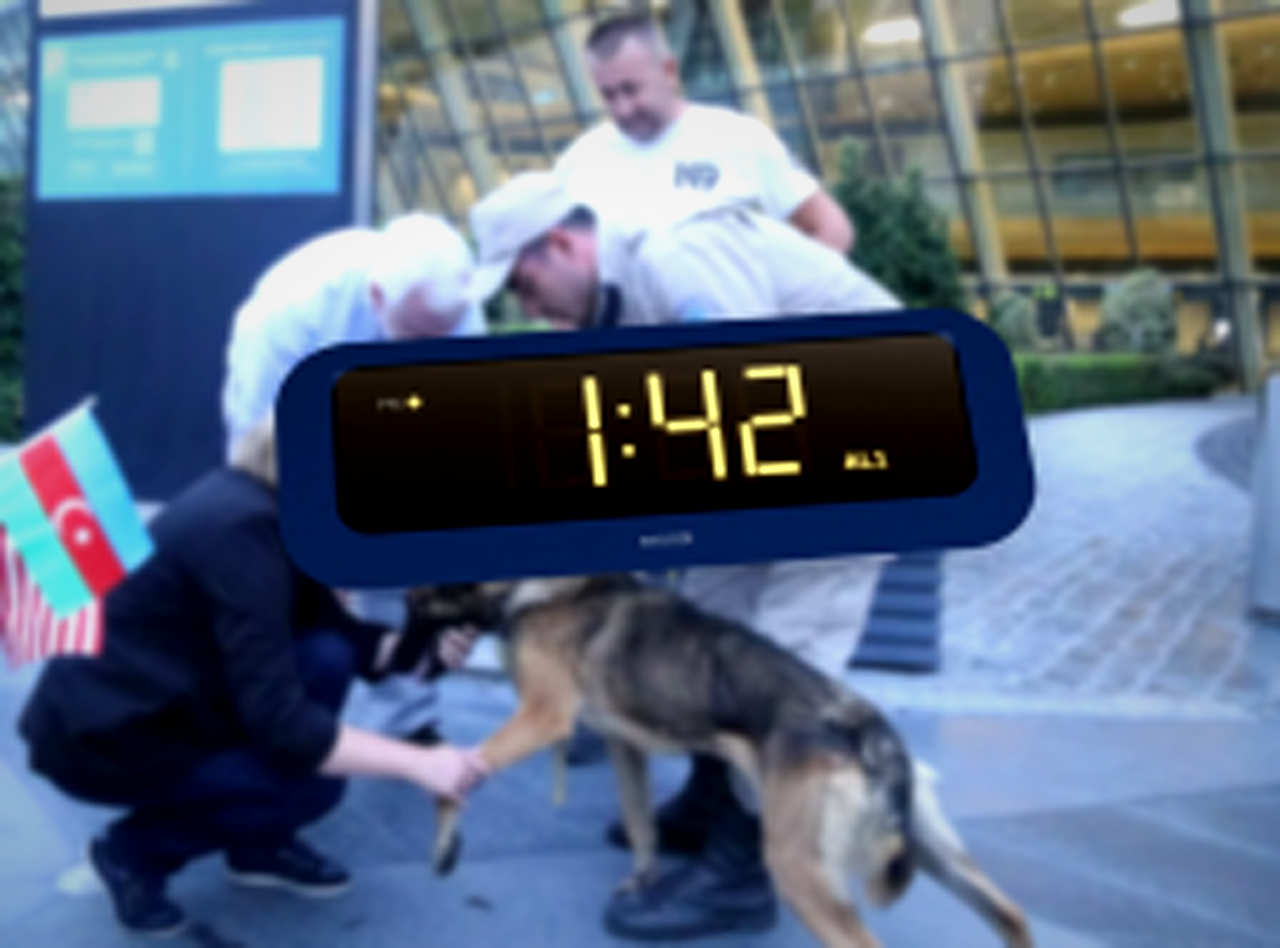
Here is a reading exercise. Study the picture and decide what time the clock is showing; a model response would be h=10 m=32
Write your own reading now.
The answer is h=1 m=42
